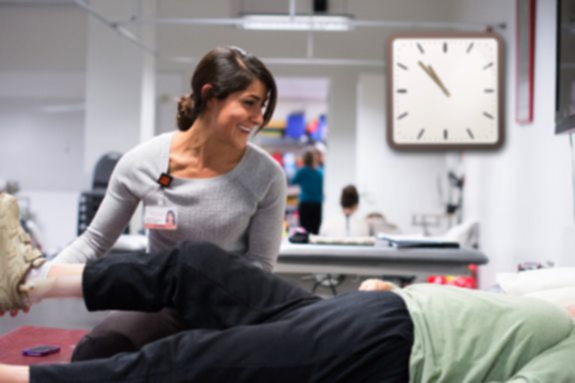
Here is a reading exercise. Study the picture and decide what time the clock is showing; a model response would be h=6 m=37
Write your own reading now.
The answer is h=10 m=53
